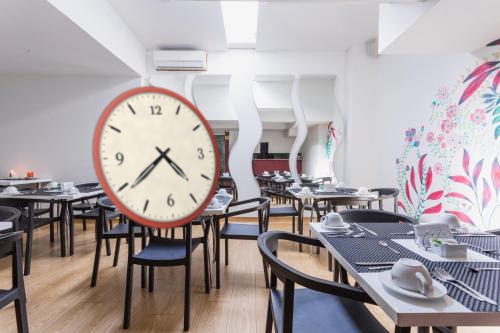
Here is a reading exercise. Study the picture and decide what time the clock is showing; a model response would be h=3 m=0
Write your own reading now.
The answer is h=4 m=39
